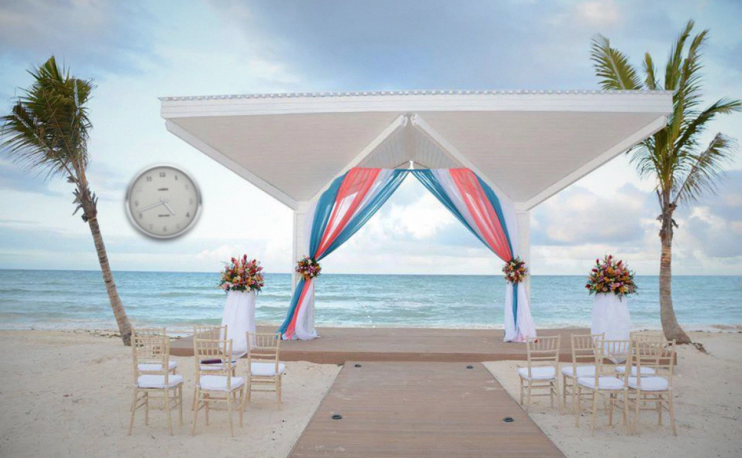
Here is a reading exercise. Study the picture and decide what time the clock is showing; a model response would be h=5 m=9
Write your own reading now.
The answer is h=4 m=42
